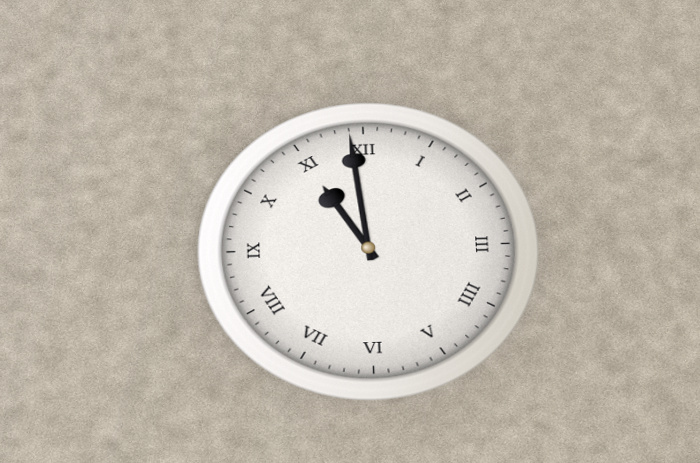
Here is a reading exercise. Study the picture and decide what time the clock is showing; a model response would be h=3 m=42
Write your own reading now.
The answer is h=10 m=59
